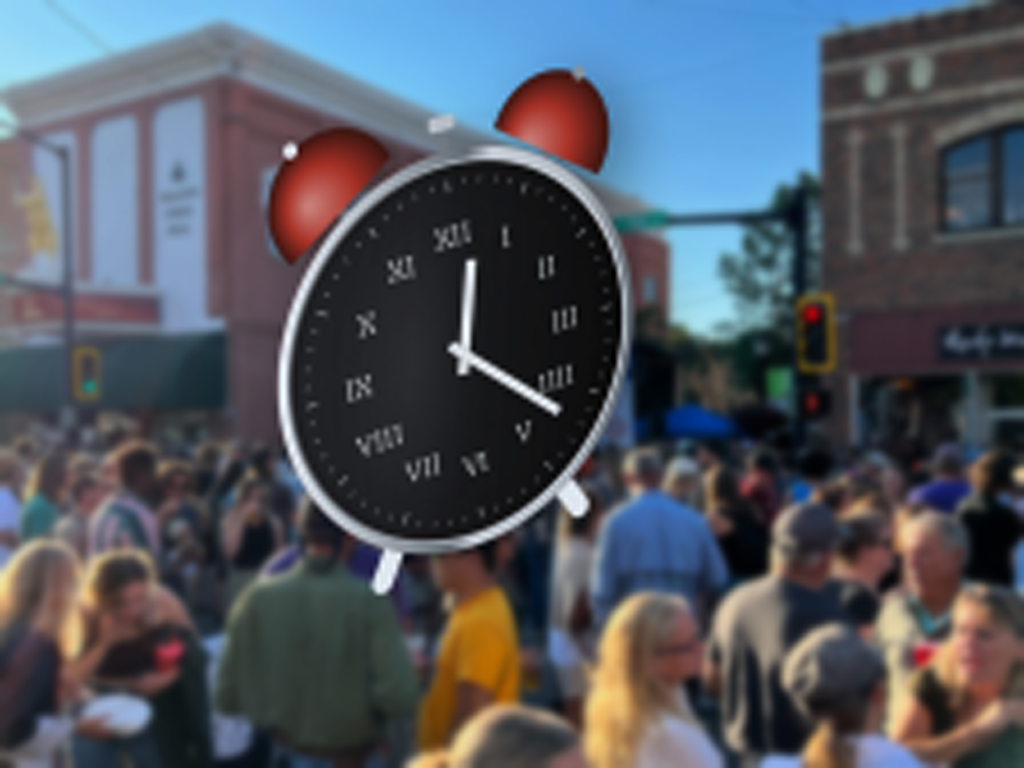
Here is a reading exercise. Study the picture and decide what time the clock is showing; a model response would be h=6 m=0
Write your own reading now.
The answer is h=12 m=22
